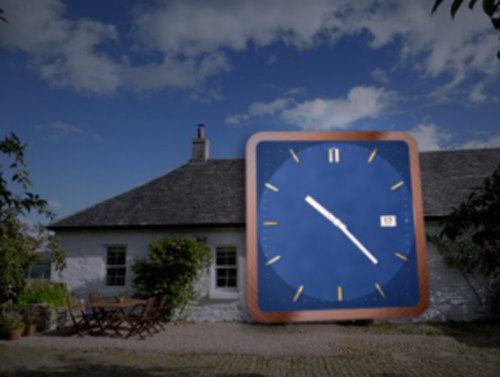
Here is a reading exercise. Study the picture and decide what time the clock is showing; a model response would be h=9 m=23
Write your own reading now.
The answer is h=10 m=23
